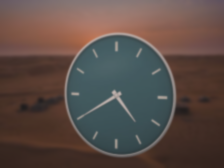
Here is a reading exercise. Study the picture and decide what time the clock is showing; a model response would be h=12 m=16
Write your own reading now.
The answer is h=4 m=40
